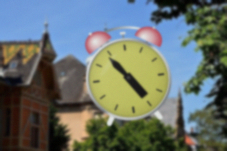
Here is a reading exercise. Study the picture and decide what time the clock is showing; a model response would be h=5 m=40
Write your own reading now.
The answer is h=4 m=54
